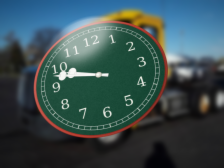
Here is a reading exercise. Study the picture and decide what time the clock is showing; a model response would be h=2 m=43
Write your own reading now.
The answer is h=9 m=48
